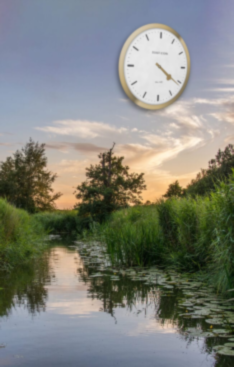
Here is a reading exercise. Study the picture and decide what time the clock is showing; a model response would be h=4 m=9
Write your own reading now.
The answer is h=4 m=21
